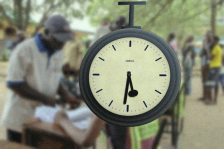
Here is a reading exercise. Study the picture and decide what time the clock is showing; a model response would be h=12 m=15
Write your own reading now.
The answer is h=5 m=31
